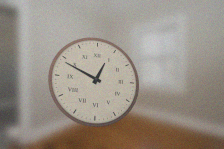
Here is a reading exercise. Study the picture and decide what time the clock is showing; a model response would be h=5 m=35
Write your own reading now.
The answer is h=12 m=49
